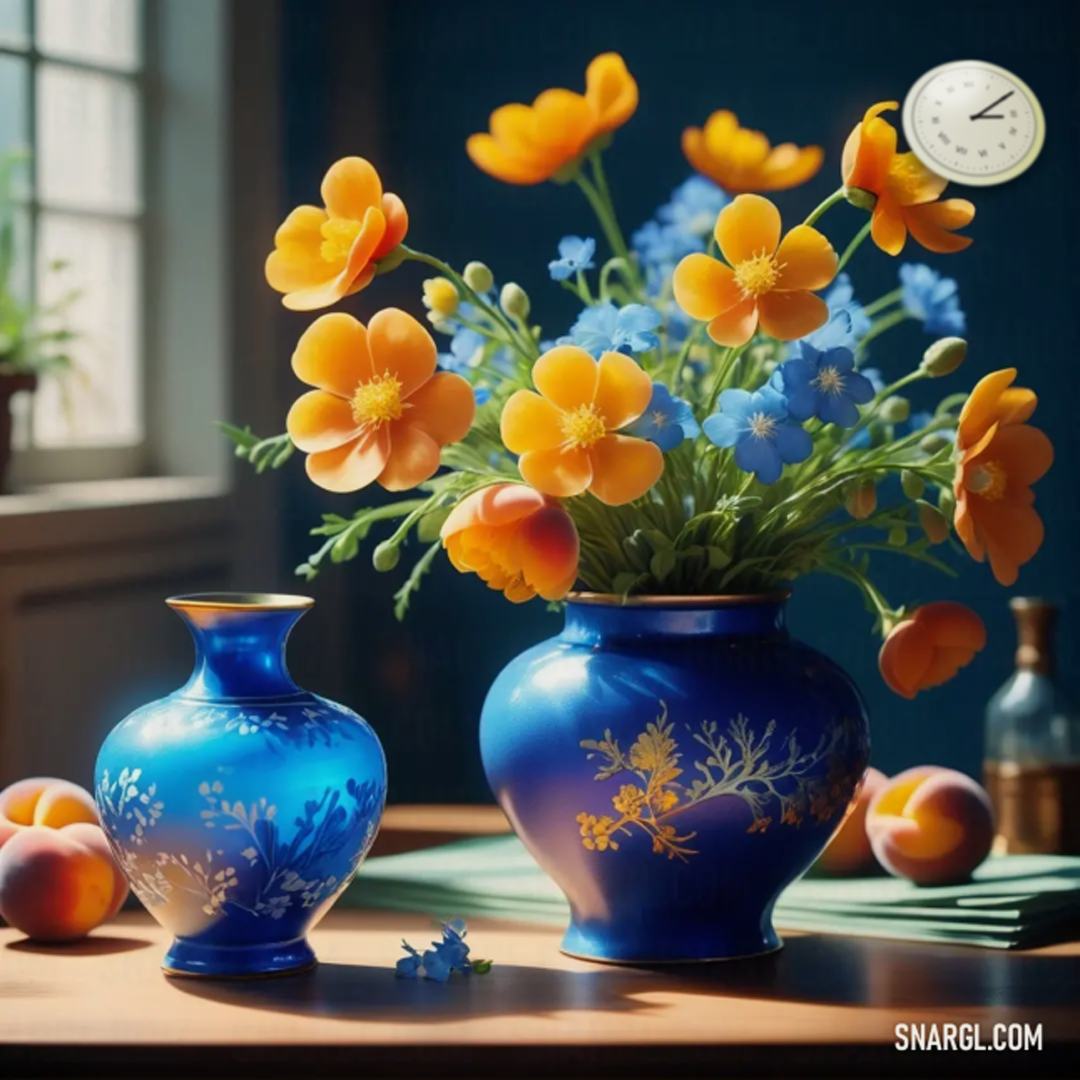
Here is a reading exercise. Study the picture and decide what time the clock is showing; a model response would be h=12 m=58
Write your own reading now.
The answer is h=3 m=10
